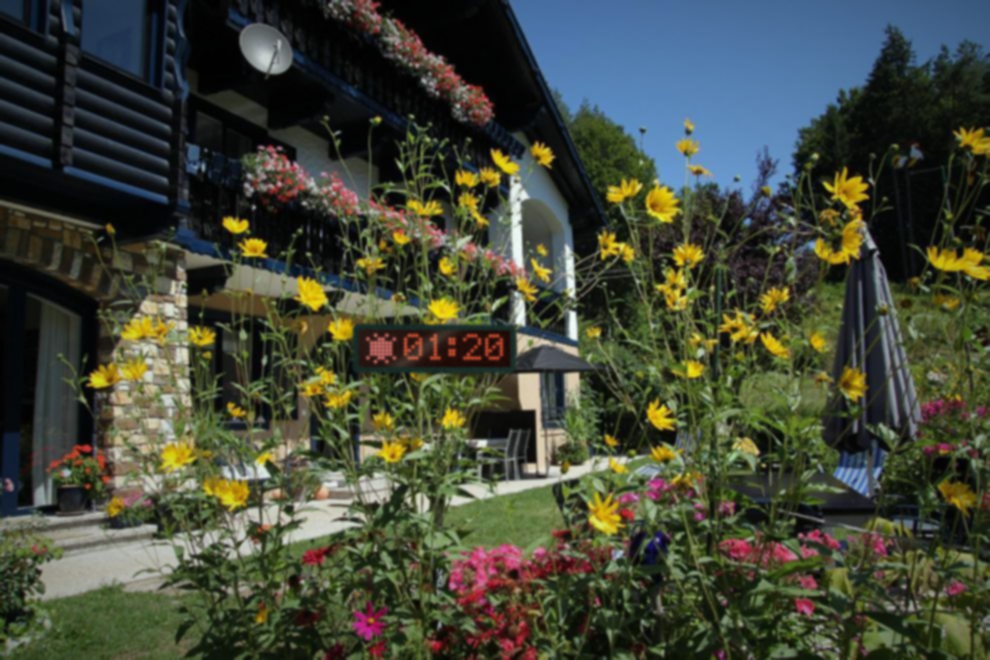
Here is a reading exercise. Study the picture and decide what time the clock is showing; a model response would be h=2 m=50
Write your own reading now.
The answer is h=1 m=20
